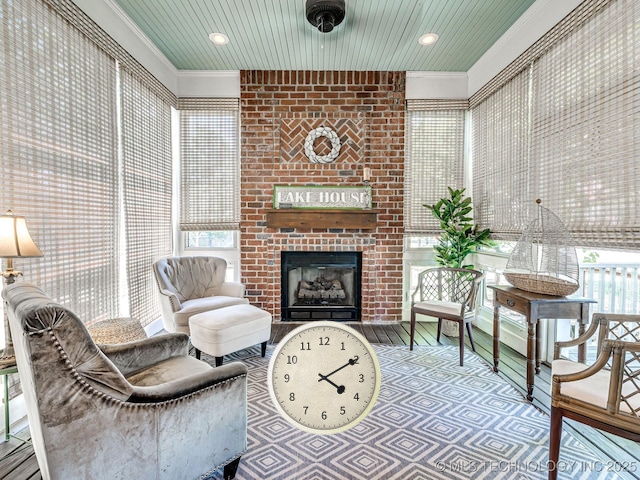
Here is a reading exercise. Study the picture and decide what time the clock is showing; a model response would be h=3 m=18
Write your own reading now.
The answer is h=4 m=10
